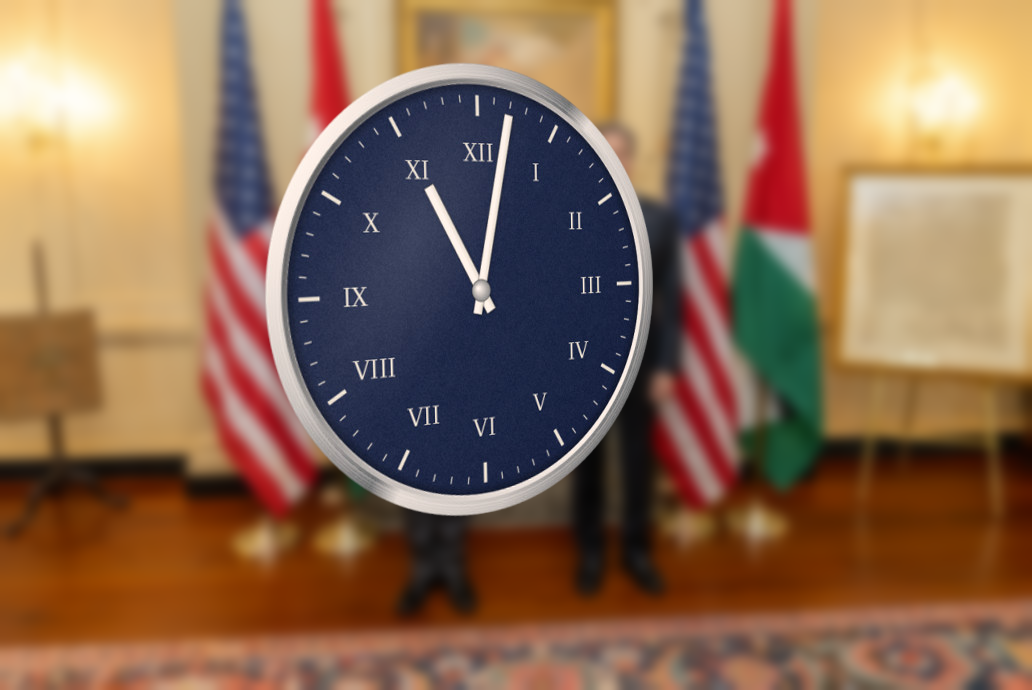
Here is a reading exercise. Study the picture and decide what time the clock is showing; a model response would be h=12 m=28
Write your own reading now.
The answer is h=11 m=2
